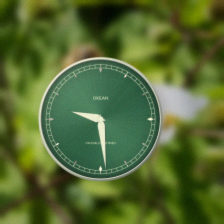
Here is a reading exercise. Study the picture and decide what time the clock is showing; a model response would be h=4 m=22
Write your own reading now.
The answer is h=9 m=29
